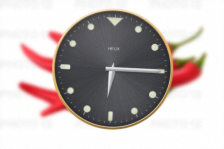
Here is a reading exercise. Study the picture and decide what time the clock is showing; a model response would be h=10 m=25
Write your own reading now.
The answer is h=6 m=15
